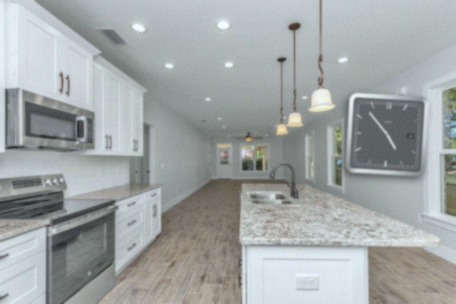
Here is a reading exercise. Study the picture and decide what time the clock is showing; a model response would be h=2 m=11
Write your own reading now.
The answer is h=4 m=53
